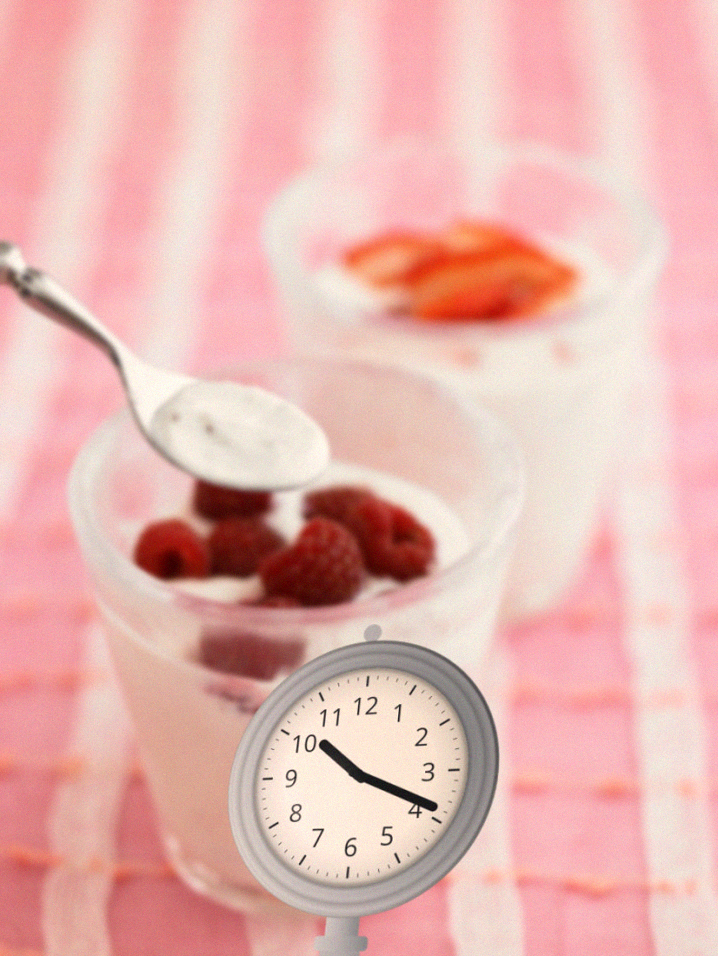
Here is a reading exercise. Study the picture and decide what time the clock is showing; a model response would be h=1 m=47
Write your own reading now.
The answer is h=10 m=19
